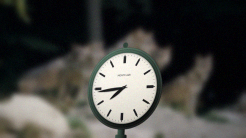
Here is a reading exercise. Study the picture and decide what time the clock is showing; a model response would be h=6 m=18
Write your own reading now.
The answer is h=7 m=44
